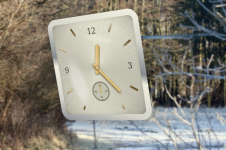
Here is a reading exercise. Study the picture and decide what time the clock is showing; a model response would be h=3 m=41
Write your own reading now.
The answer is h=12 m=23
